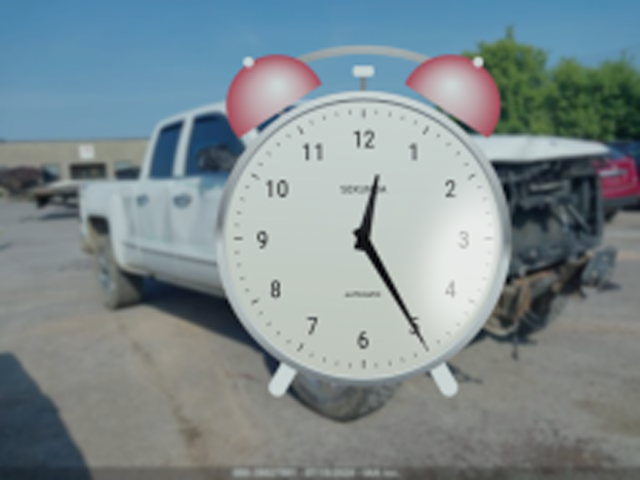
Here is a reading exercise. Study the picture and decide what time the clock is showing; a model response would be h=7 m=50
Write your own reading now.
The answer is h=12 m=25
